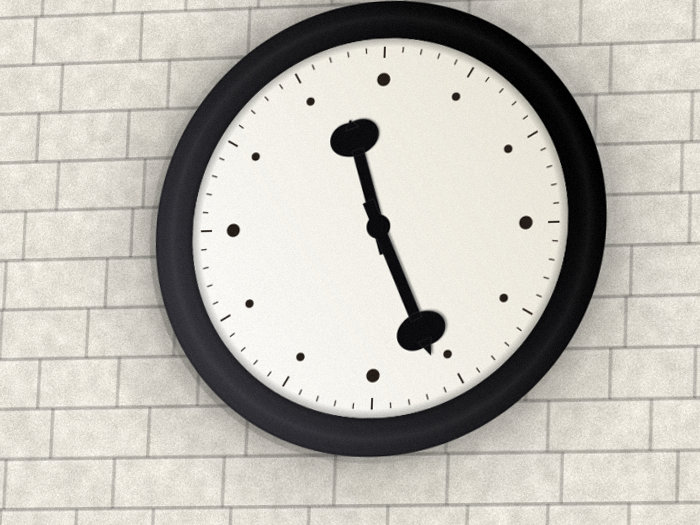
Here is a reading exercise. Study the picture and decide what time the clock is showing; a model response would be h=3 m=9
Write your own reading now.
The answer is h=11 m=26
